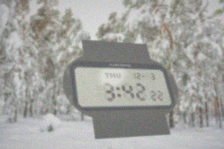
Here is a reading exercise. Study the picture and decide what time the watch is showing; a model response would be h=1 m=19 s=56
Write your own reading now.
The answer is h=3 m=42 s=22
